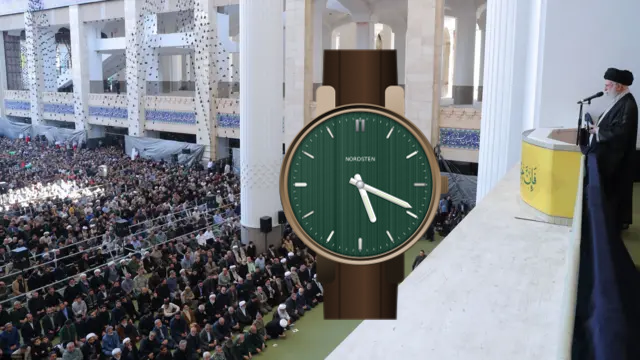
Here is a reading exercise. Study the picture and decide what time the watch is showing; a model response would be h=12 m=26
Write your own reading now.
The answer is h=5 m=19
